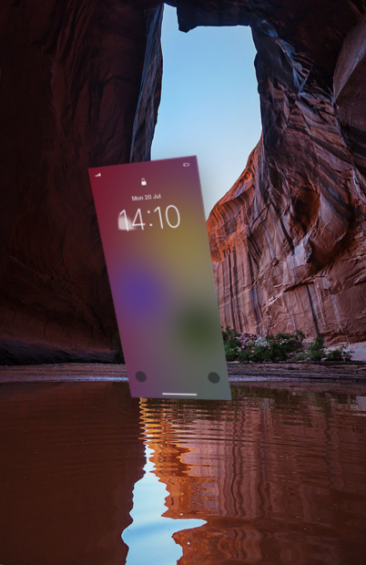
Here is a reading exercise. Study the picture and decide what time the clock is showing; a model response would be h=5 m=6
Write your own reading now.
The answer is h=14 m=10
